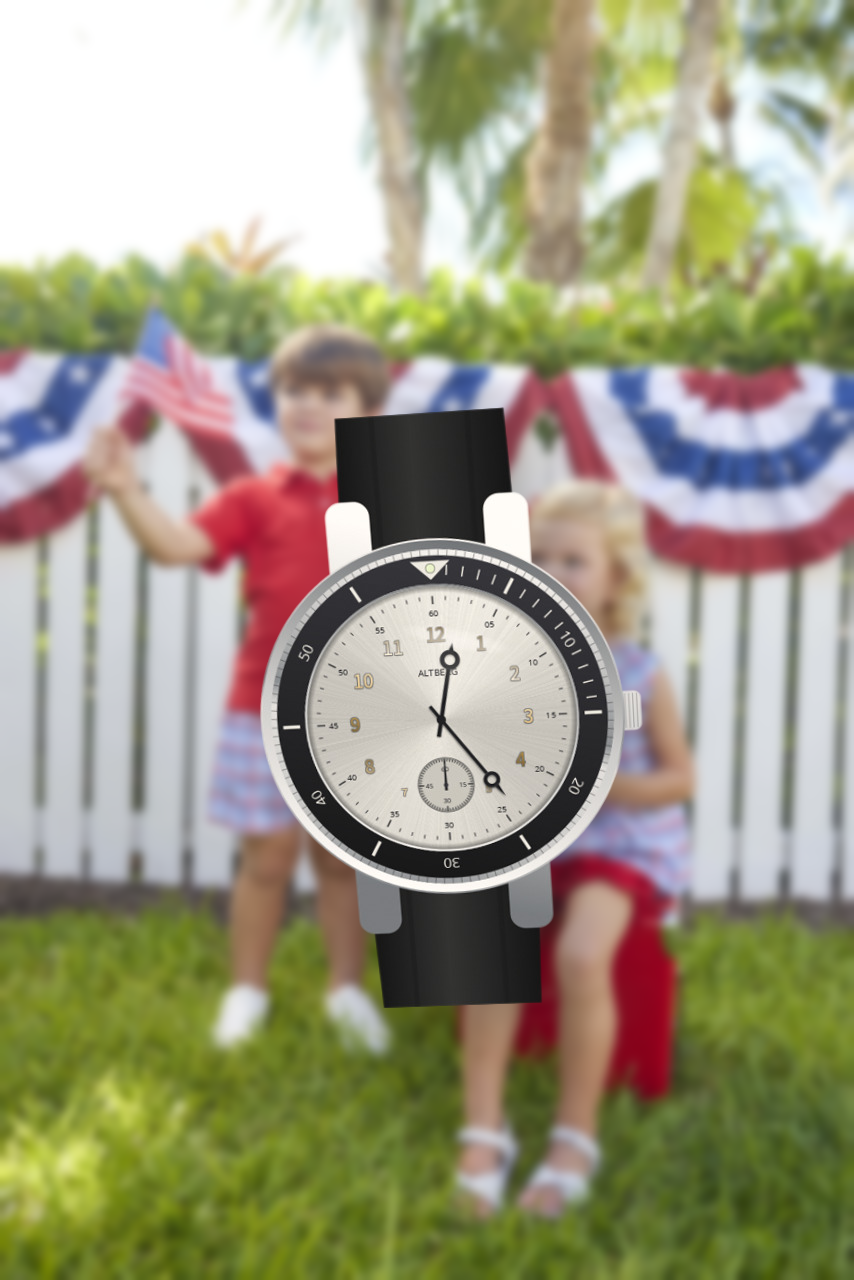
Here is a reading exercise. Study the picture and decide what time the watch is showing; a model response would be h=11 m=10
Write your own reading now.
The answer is h=12 m=24
